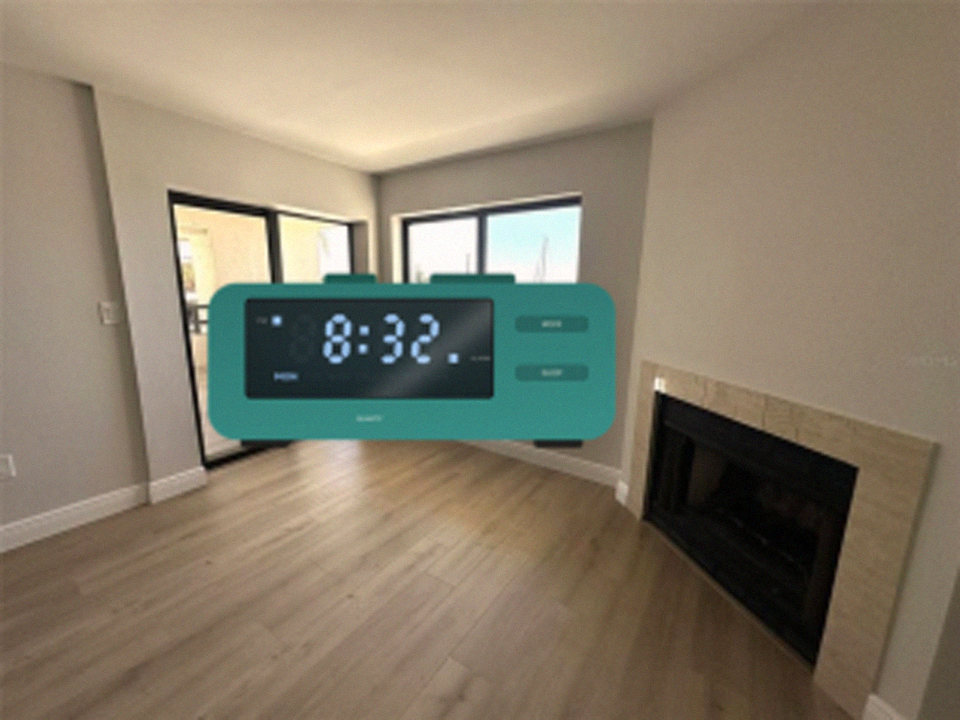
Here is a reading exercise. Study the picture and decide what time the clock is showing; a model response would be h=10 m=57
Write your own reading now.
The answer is h=8 m=32
